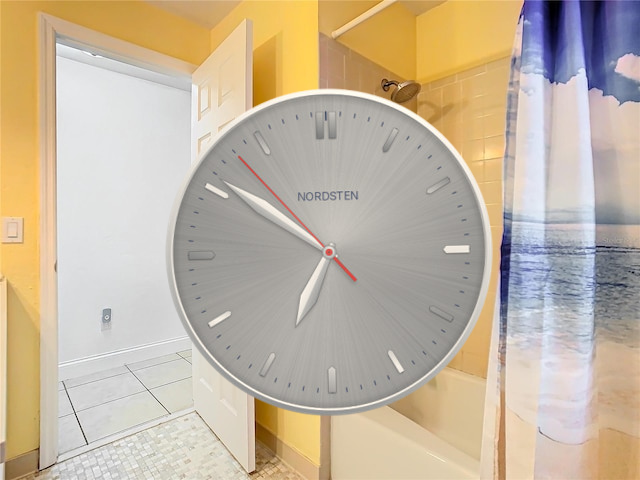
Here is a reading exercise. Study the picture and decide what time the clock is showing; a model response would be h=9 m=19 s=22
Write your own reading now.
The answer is h=6 m=50 s=53
